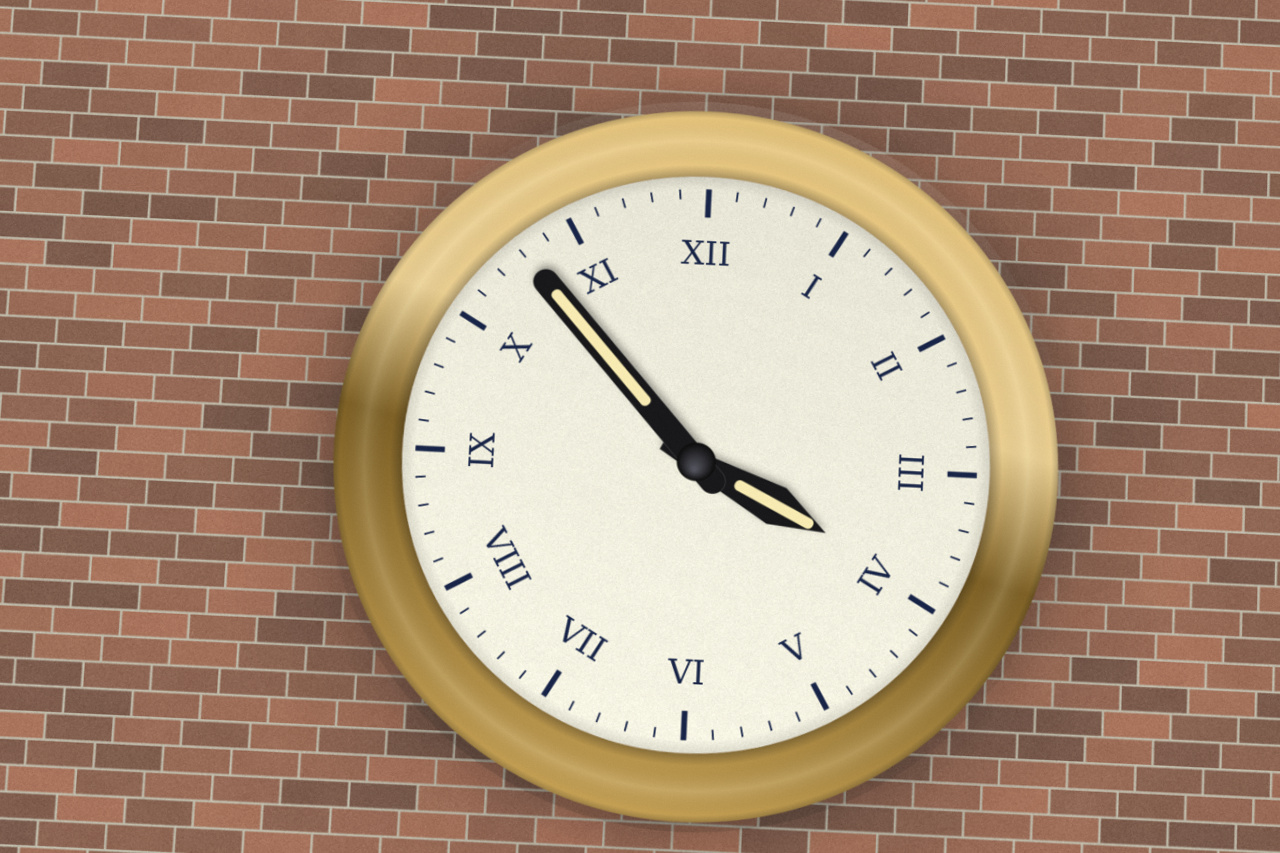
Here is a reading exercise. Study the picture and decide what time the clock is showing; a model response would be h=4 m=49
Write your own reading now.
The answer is h=3 m=53
